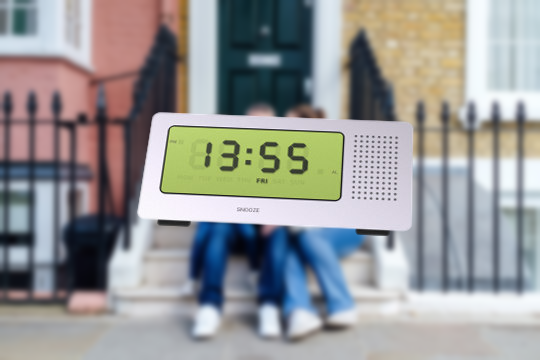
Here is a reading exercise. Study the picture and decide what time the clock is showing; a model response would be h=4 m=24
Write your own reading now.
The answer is h=13 m=55
